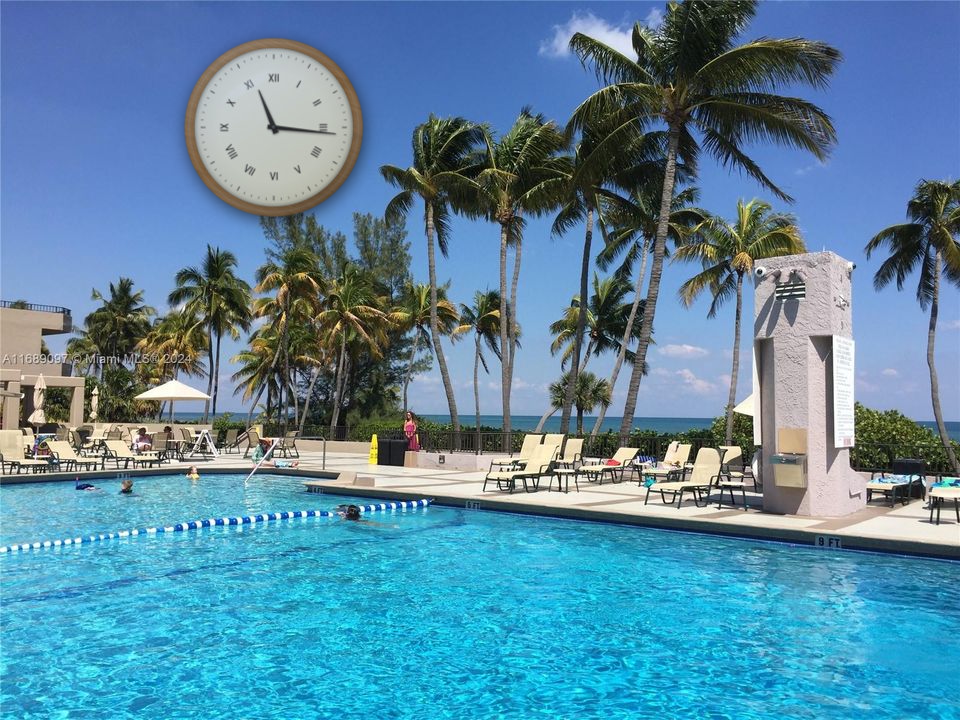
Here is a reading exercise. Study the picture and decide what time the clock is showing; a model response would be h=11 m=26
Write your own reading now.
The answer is h=11 m=16
